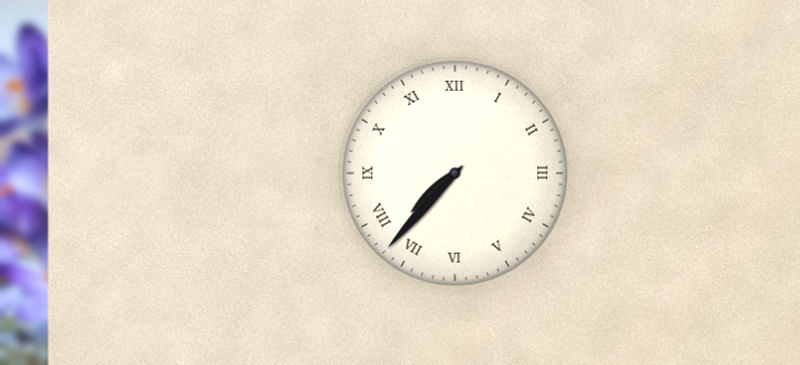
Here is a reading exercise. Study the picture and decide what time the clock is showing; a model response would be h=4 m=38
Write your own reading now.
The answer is h=7 m=37
